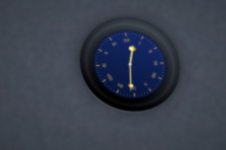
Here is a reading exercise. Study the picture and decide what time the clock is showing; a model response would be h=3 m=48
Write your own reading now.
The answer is h=12 m=31
